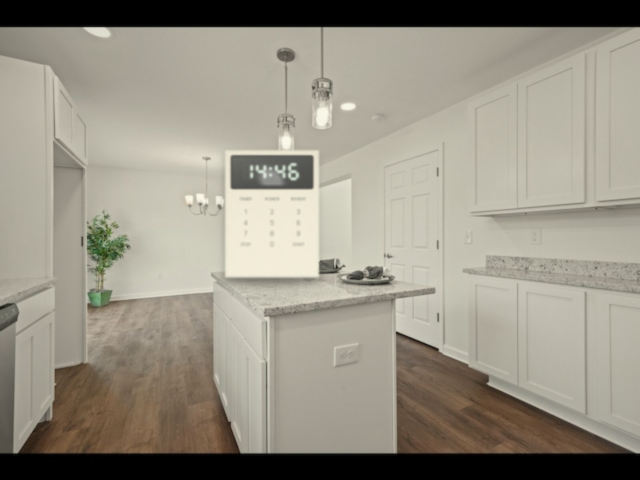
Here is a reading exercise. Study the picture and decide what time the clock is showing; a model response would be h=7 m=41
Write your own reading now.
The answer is h=14 m=46
